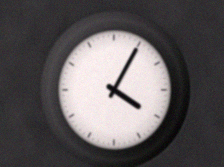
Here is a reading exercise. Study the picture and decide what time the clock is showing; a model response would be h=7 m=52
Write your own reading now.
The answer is h=4 m=5
